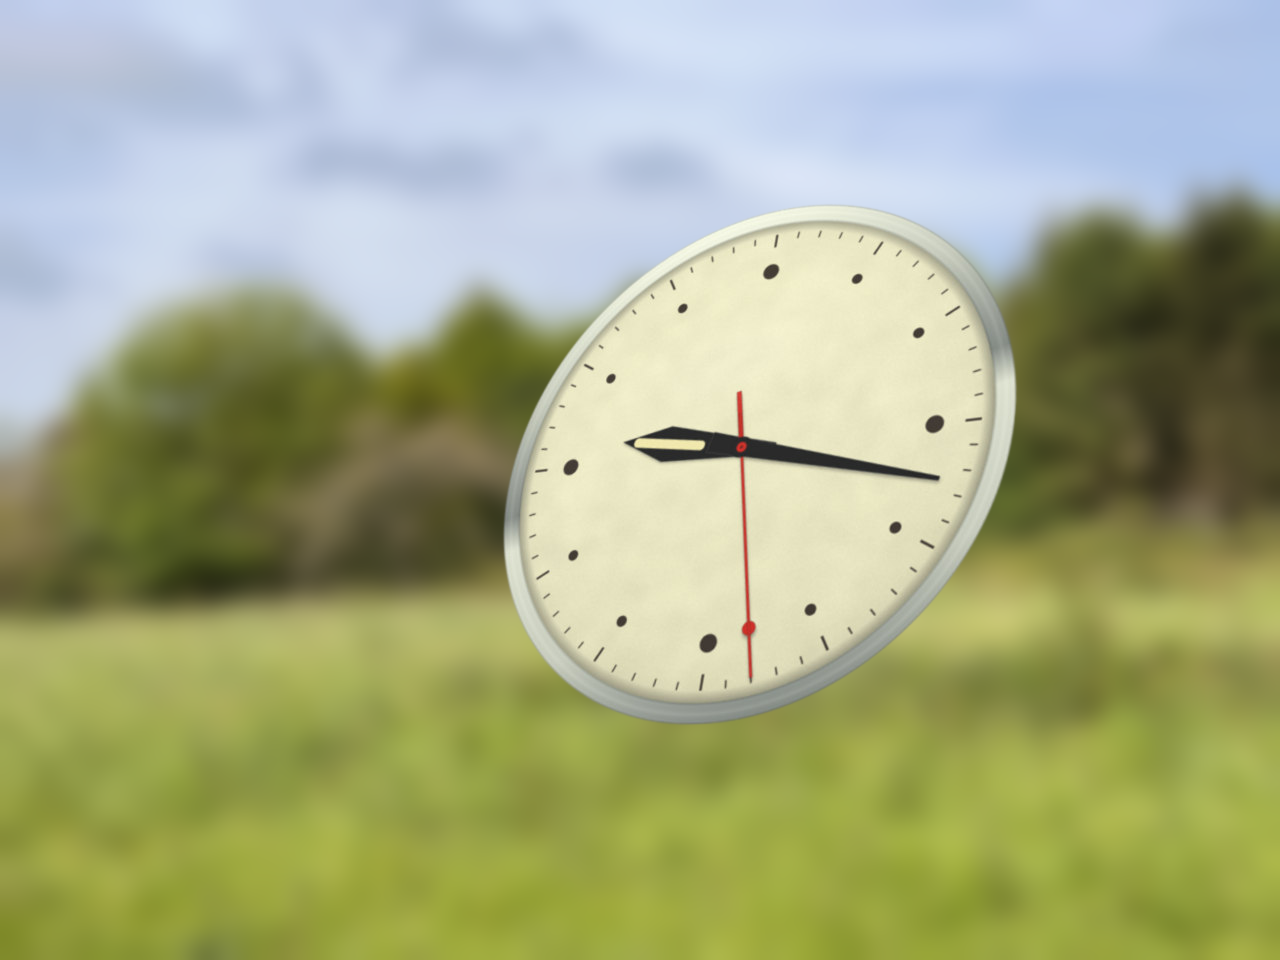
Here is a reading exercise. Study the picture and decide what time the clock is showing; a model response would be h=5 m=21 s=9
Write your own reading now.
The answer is h=9 m=17 s=28
